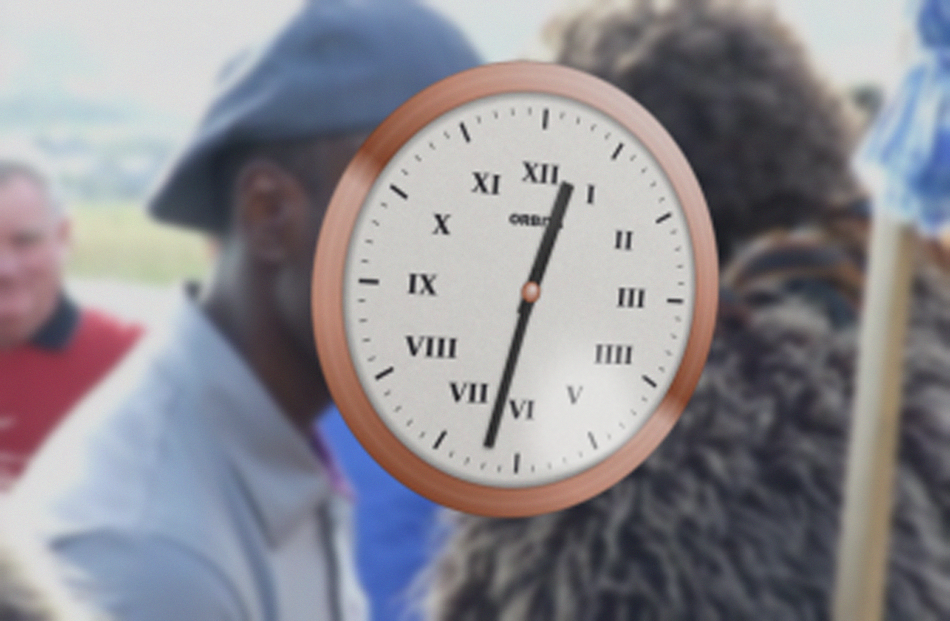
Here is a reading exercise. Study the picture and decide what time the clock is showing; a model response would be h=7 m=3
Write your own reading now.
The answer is h=12 m=32
